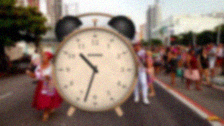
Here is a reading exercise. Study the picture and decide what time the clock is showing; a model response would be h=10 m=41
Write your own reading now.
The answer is h=10 m=33
